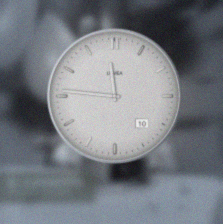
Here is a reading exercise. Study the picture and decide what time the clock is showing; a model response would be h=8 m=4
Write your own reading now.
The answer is h=11 m=46
